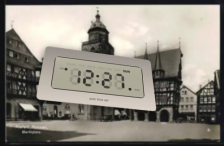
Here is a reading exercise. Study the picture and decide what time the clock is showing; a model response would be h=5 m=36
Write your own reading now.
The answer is h=12 m=27
